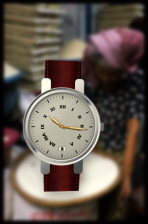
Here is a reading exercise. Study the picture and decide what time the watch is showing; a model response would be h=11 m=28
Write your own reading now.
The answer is h=10 m=16
